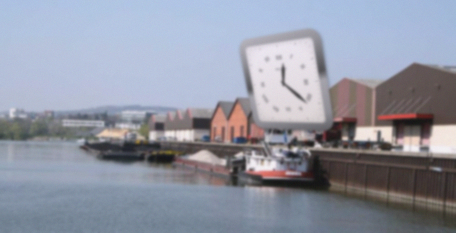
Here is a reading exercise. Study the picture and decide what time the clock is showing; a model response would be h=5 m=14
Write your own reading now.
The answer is h=12 m=22
